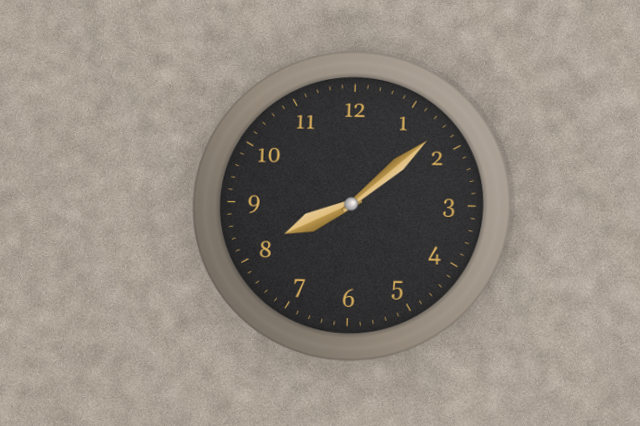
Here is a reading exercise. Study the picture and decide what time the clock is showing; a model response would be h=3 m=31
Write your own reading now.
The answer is h=8 m=8
